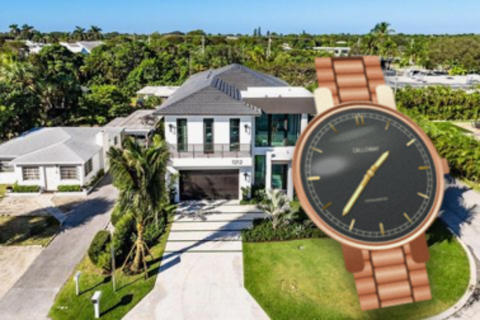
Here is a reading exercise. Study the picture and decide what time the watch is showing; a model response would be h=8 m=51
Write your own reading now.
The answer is h=1 m=37
